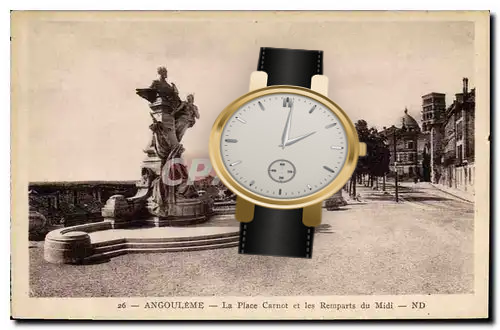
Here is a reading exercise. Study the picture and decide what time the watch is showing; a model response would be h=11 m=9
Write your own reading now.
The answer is h=2 m=1
